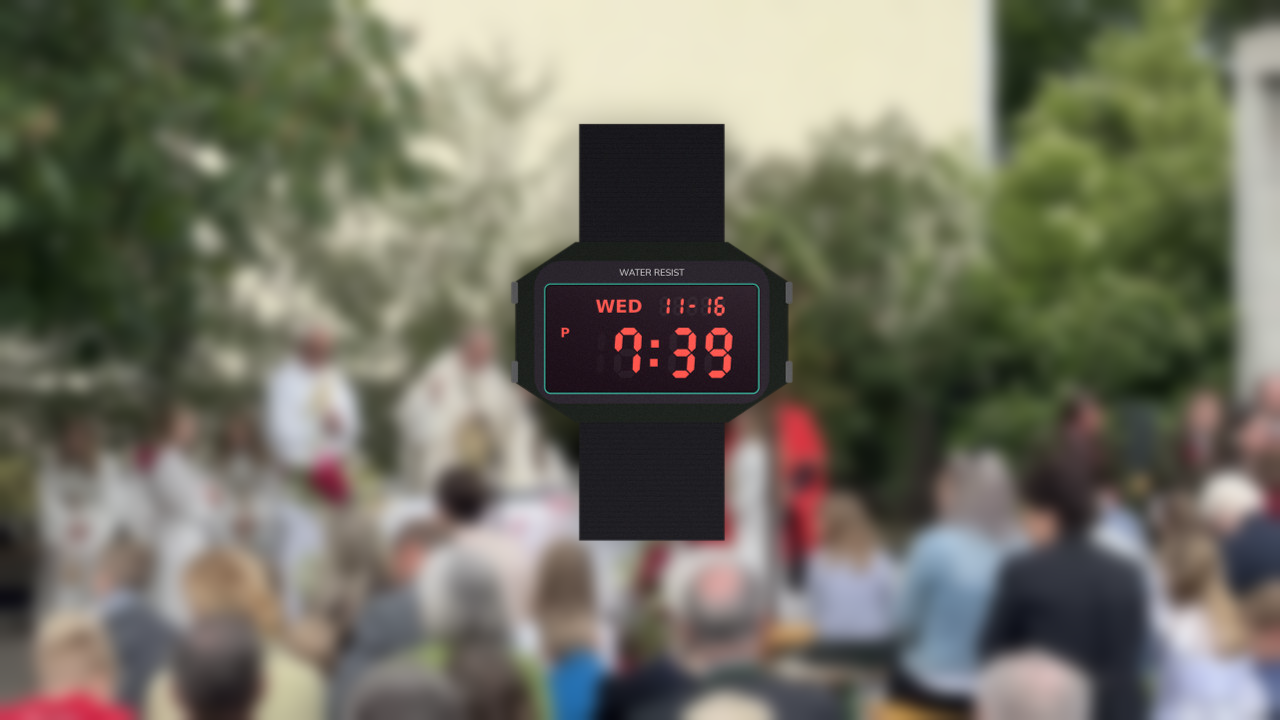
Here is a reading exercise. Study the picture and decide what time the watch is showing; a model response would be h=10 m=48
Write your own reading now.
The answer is h=7 m=39
